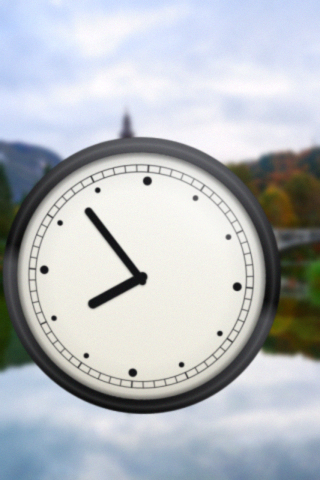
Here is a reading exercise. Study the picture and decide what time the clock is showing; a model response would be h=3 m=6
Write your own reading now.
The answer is h=7 m=53
